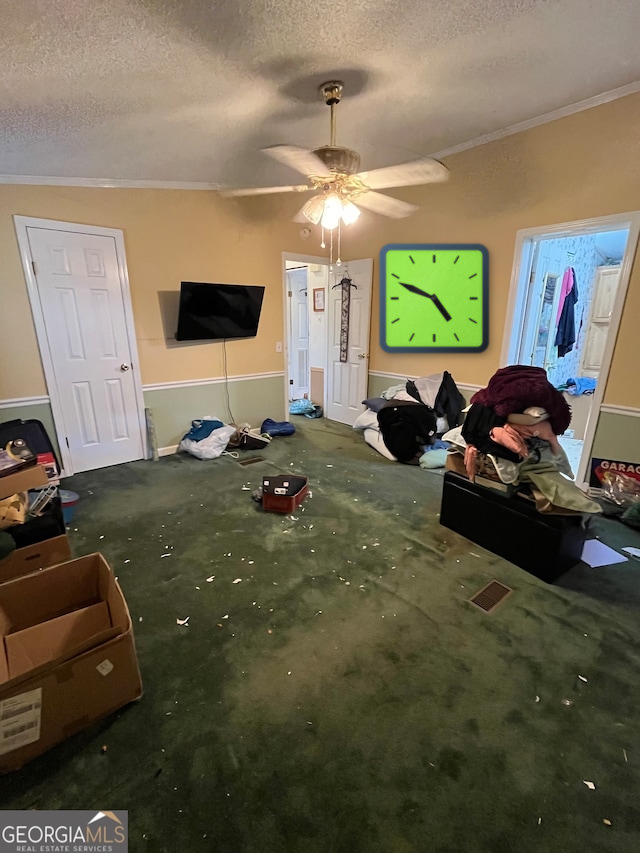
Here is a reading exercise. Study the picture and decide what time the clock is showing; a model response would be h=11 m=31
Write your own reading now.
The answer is h=4 m=49
